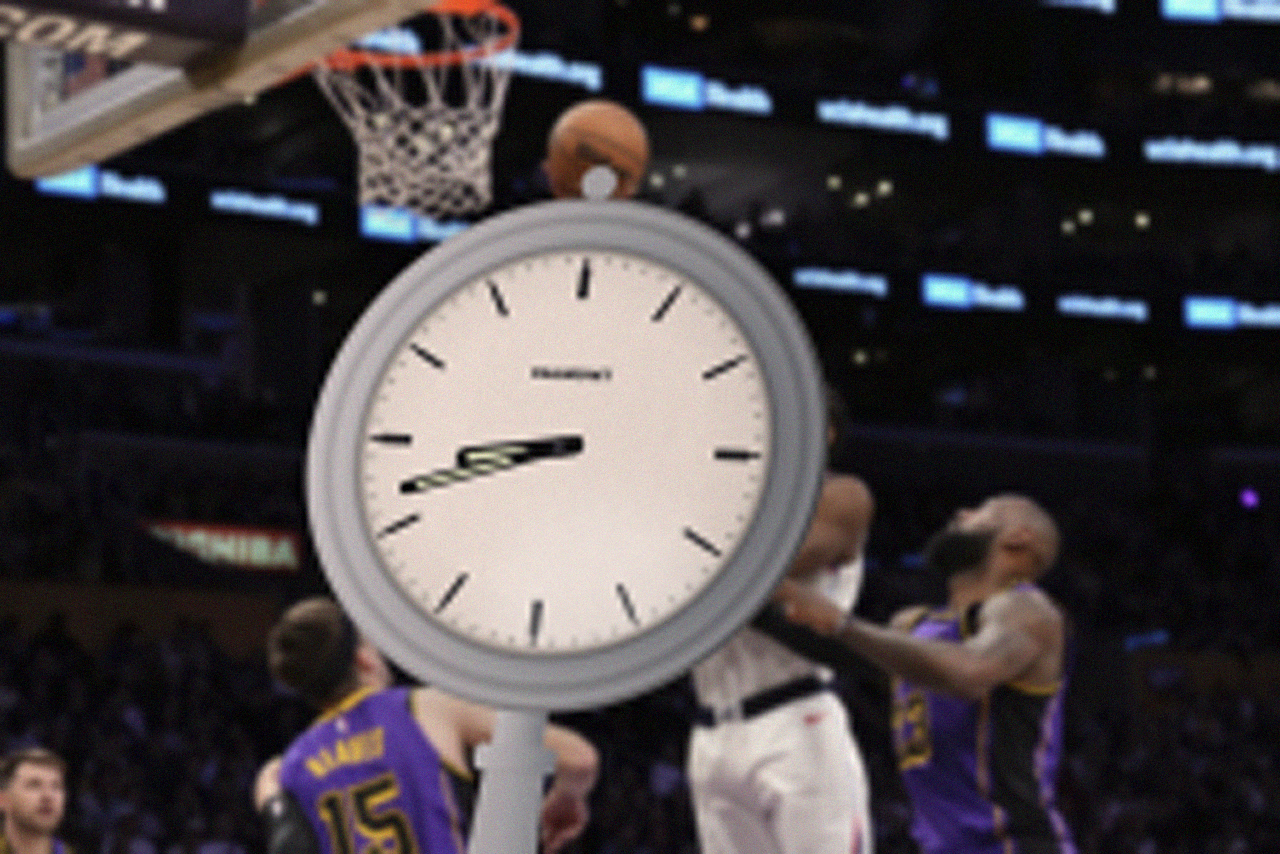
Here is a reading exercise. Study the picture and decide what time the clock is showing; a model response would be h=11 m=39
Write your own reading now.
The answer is h=8 m=42
